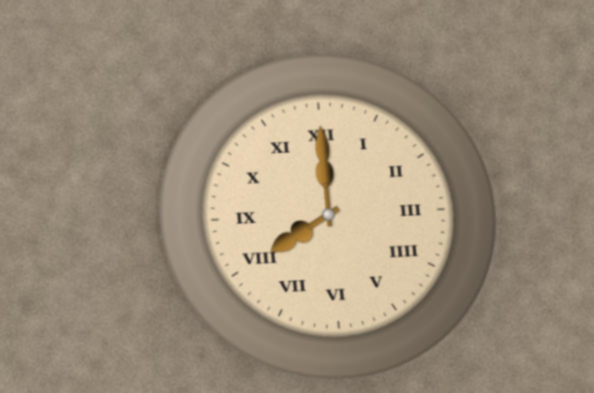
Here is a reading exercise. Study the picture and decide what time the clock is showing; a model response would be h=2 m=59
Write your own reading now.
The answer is h=8 m=0
